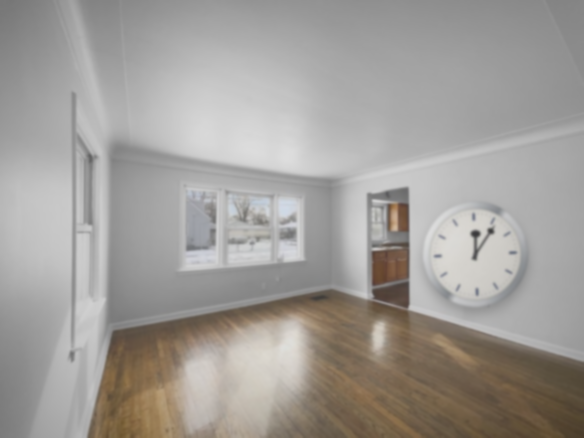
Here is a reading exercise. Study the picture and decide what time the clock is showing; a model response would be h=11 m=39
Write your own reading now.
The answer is h=12 m=6
